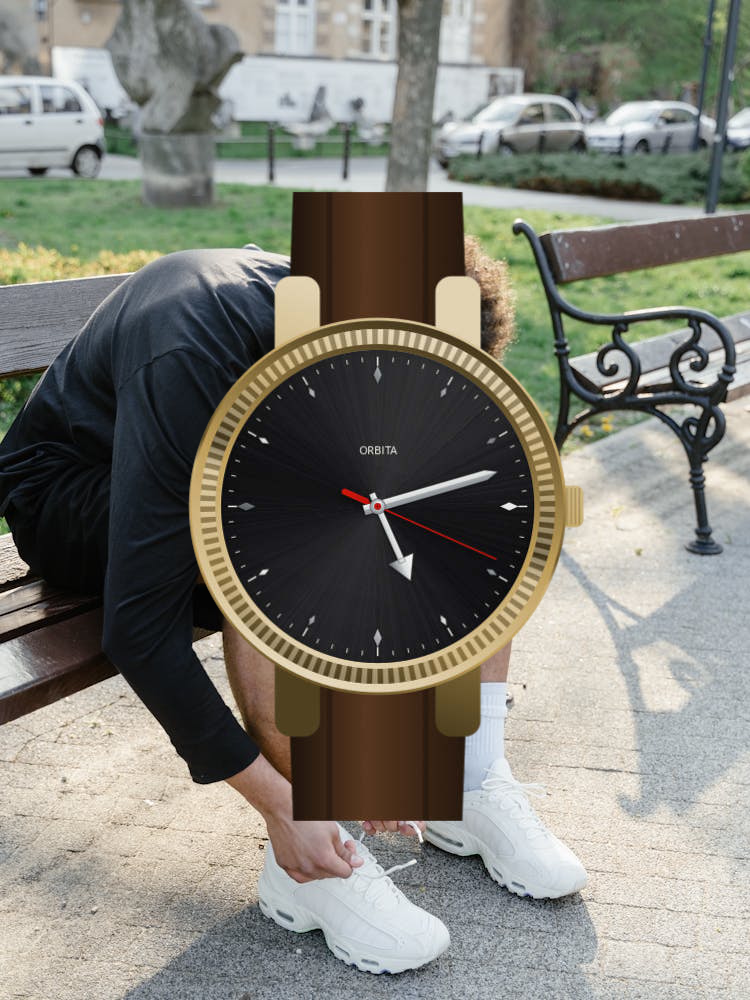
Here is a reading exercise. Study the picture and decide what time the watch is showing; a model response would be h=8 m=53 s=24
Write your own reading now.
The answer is h=5 m=12 s=19
